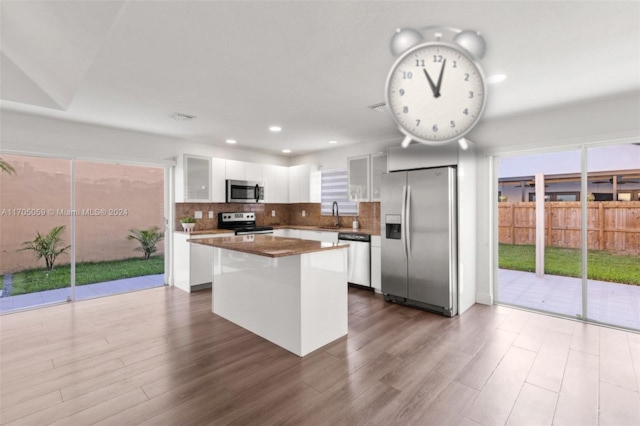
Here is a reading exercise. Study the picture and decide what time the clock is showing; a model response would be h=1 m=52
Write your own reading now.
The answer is h=11 m=2
